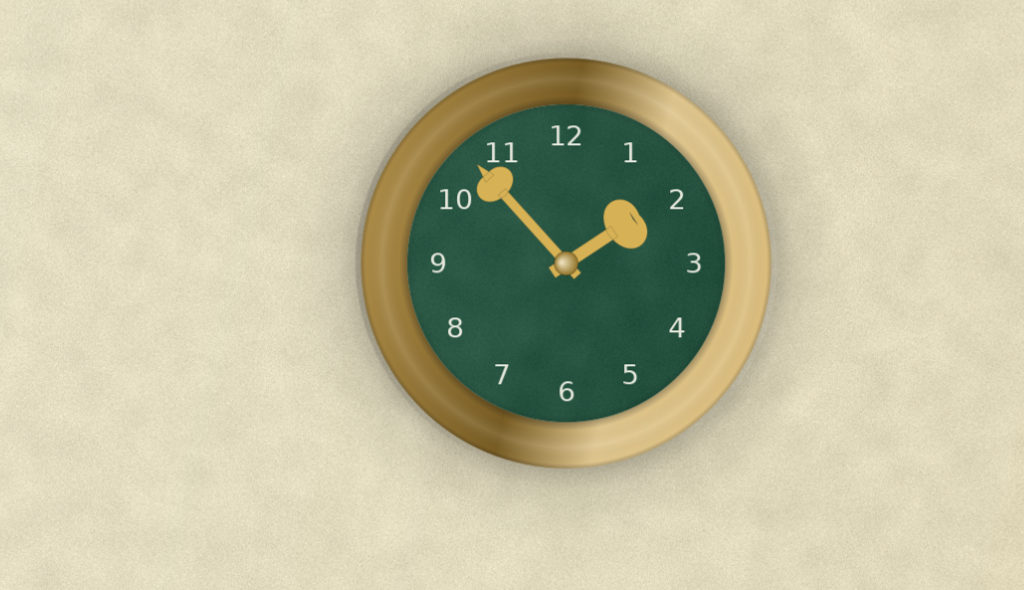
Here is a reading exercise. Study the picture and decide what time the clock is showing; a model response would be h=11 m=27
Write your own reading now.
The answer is h=1 m=53
